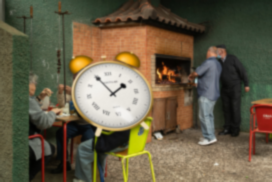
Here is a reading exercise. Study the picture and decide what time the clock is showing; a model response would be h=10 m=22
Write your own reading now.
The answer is h=1 m=55
